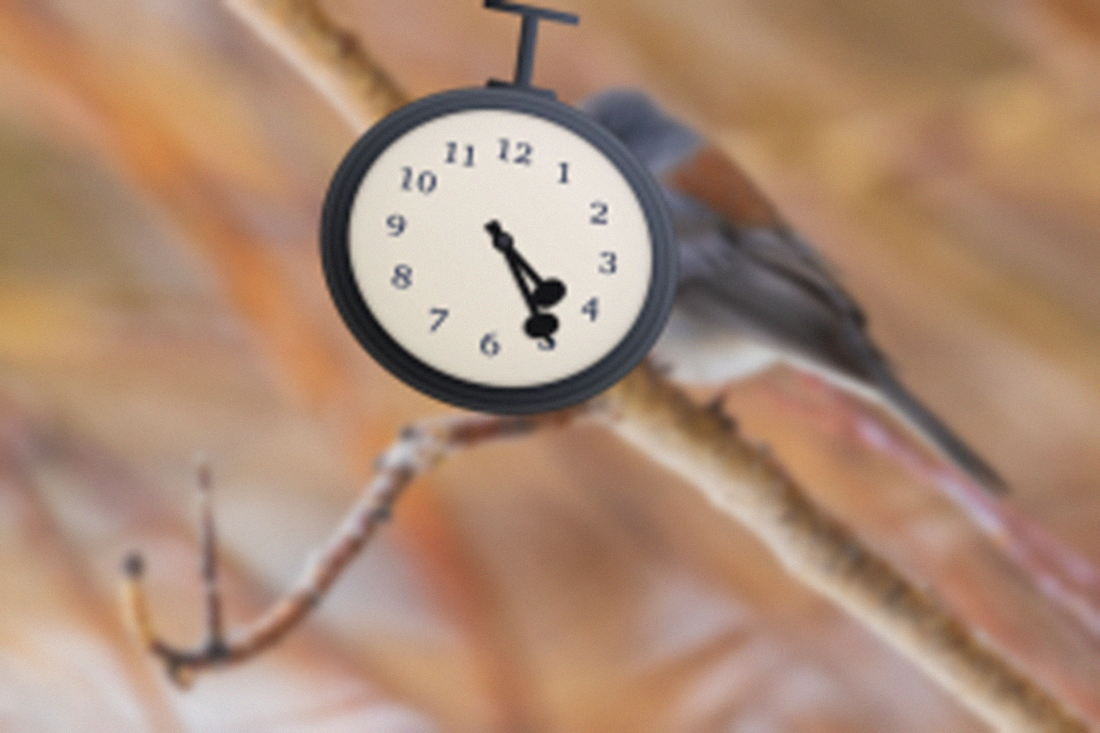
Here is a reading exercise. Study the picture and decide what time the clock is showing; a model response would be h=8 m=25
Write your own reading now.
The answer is h=4 m=25
